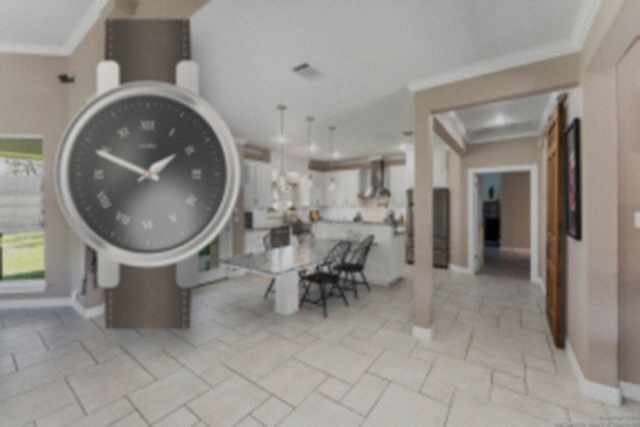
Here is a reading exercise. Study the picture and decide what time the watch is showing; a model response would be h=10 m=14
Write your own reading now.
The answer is h=1 m=49
